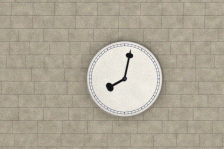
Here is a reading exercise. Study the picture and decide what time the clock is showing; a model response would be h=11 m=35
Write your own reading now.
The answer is h=8 m=2
